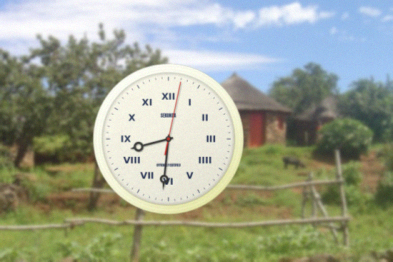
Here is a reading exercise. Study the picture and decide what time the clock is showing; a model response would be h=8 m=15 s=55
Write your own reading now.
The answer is h=8 m=31 s=2
